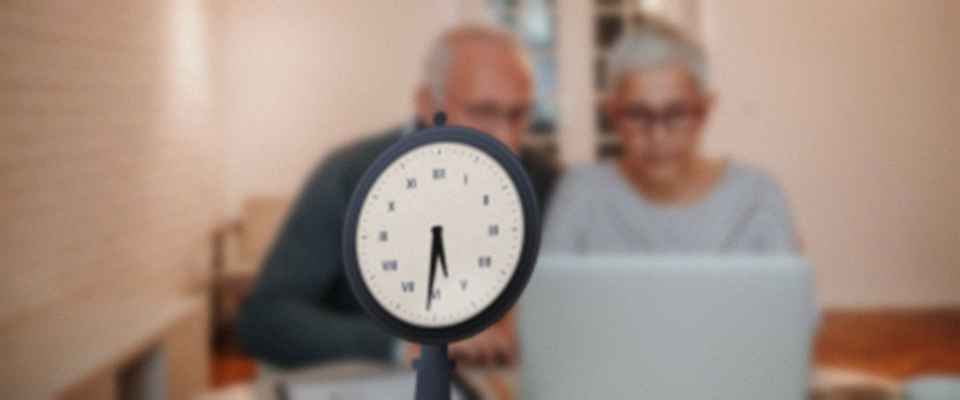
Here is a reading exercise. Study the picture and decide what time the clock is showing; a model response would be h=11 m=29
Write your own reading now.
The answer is h=5 m=31
